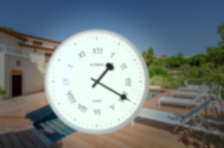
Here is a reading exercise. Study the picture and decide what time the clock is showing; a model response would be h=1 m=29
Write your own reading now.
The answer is h=1 m=20
